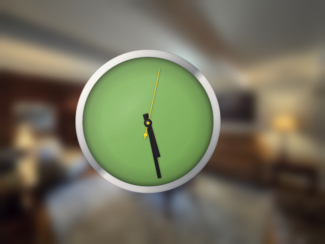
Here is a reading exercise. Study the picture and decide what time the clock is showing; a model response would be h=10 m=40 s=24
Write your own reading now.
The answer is h=5 m=28 s=2
